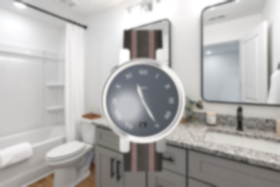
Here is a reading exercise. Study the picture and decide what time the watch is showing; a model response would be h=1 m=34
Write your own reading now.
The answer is h=11 m=25
